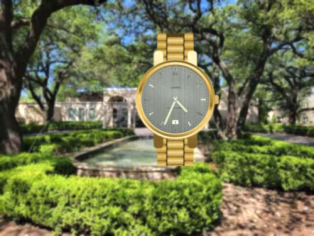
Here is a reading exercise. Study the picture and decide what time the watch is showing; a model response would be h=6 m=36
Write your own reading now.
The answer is h=4 m=34
